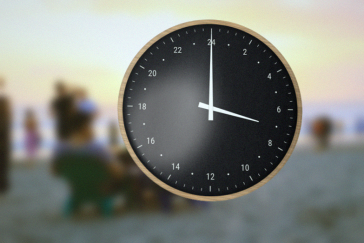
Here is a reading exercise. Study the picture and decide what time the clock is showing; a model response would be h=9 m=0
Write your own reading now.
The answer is h=7 m=0
